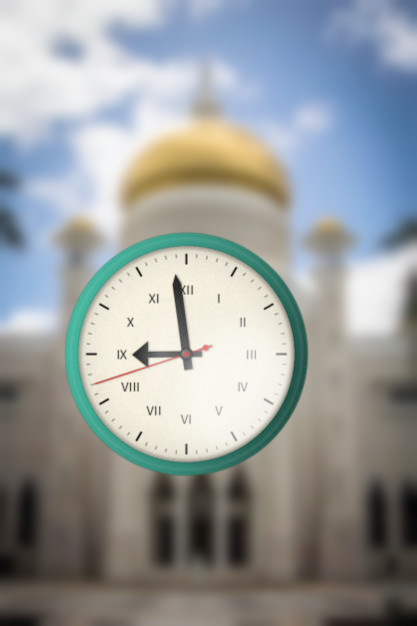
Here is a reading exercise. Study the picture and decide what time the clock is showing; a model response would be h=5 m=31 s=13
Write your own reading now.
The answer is h=8 m=58 s=42
